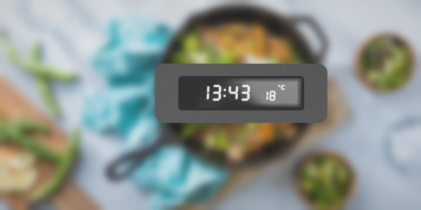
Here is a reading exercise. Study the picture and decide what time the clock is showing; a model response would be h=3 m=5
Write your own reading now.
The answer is h=13 m=43
